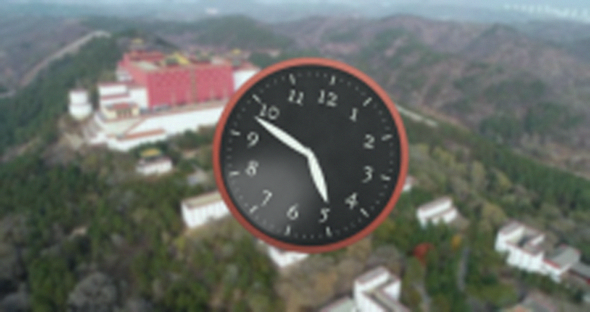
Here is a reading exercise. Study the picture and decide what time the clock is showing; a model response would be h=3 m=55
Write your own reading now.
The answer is h=4 m=48
